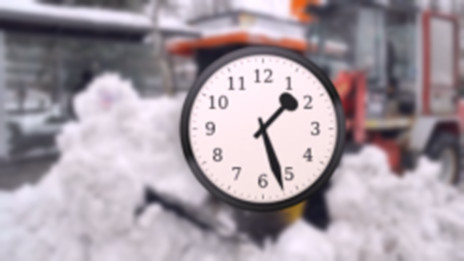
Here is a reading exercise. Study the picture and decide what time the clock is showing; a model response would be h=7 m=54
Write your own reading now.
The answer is h=1 m=27
